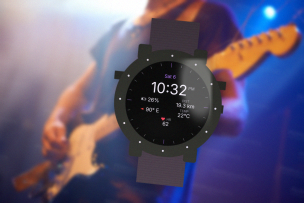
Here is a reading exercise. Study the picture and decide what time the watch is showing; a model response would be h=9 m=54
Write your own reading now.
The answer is h=10 m=32
